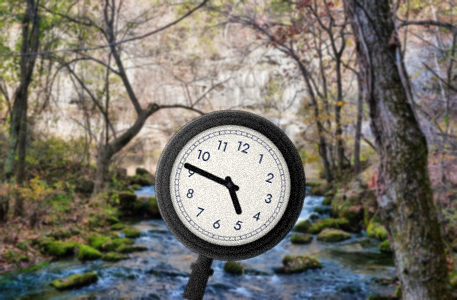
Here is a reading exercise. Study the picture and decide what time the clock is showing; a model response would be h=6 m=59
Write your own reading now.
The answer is h=4 m=46
